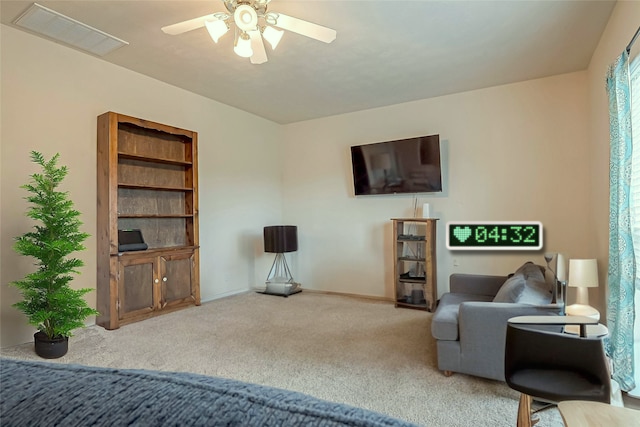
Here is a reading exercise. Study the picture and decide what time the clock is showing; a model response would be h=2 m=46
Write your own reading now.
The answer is h=4 m=32
